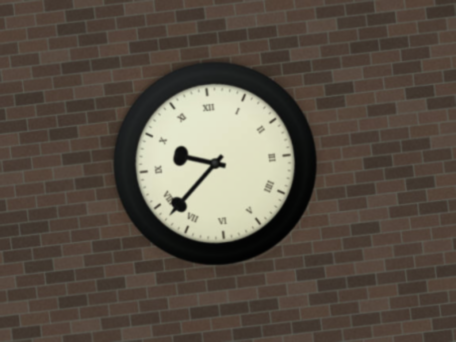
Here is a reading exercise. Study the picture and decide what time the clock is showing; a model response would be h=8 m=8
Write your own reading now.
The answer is h=9 m=38
